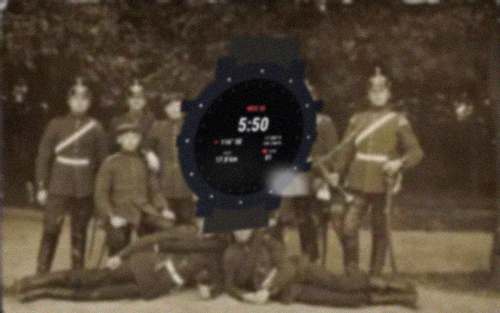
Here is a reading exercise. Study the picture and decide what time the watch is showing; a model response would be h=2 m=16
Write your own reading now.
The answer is h=5 m=50
